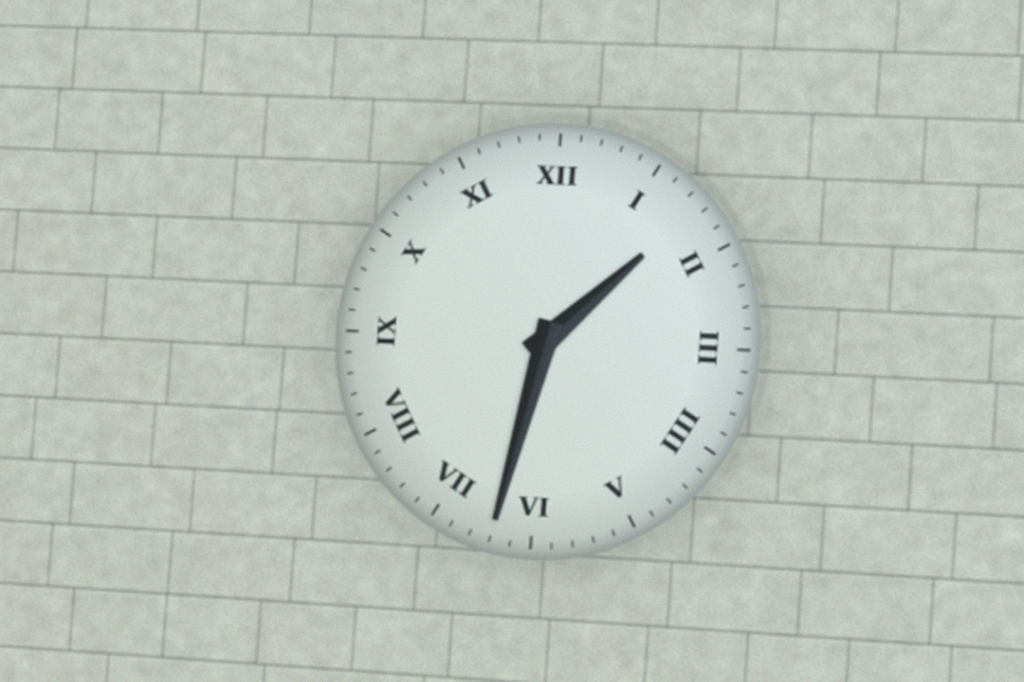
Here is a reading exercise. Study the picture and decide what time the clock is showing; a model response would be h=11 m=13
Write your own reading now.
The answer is h=1 m=32
